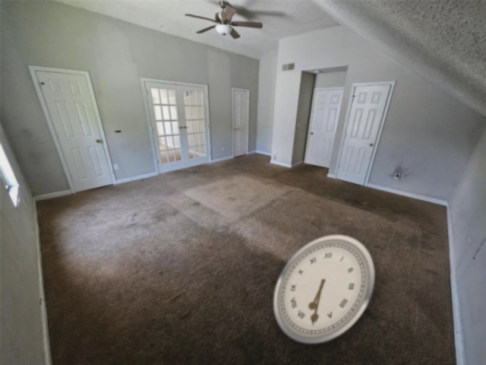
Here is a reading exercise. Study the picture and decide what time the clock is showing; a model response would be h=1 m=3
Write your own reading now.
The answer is h=6 m=30
